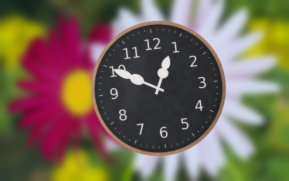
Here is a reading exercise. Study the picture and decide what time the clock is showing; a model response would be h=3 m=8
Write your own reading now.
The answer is h=12 m=50
